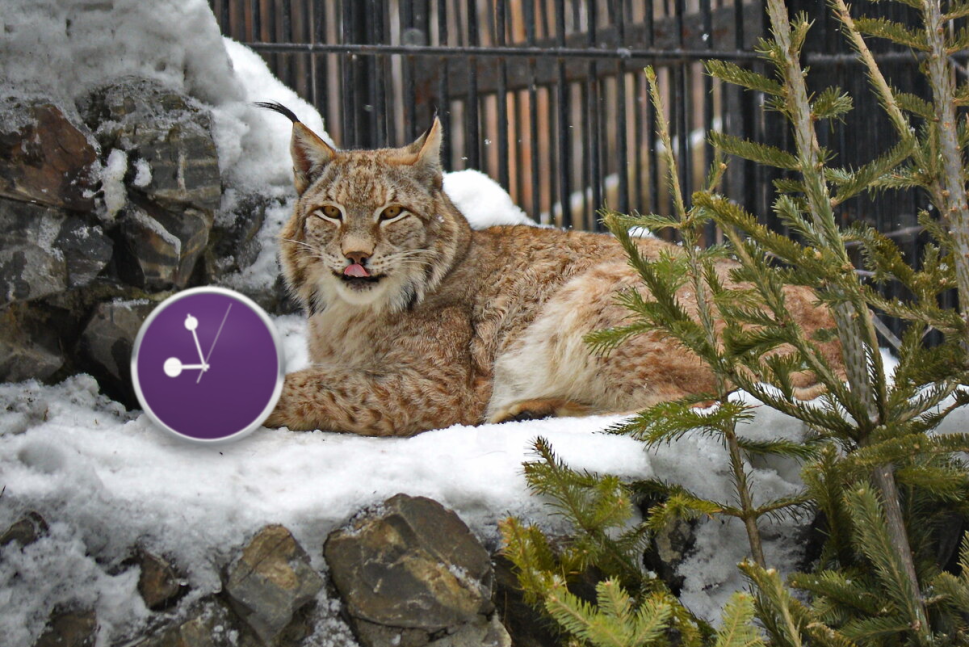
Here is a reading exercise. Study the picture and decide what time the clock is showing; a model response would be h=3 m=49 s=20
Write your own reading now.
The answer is h=8 m=57 s=4
